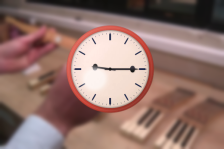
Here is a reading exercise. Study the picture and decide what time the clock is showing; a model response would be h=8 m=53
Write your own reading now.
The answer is h=9 m=15
